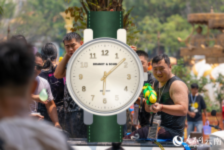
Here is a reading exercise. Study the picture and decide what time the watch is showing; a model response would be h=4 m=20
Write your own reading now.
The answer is h=6 m=8
